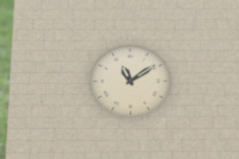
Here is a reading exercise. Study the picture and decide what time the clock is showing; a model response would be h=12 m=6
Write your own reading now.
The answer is h=11 m=9
